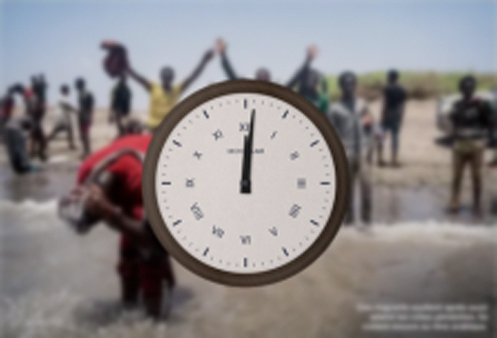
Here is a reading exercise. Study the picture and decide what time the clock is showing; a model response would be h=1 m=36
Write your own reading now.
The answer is h=12 m=1
